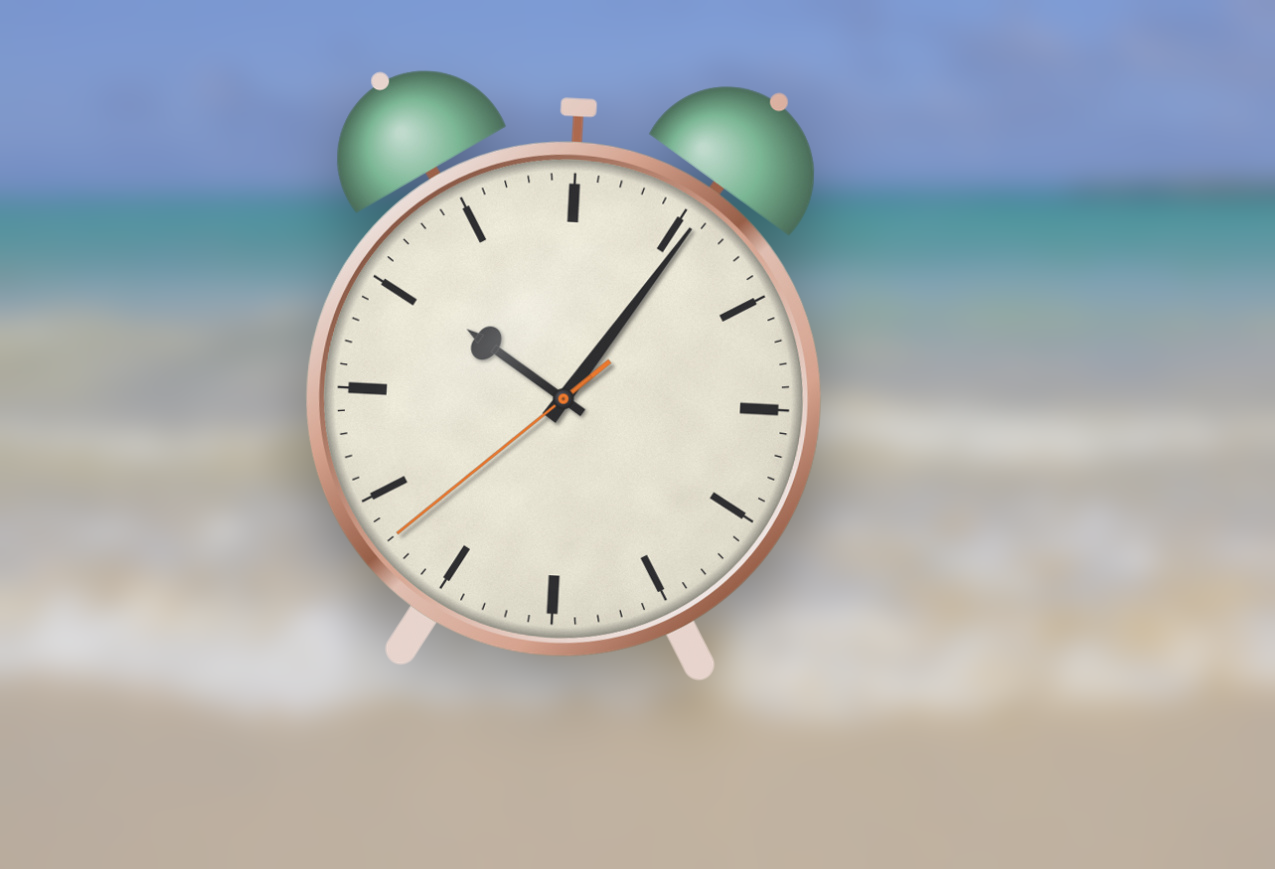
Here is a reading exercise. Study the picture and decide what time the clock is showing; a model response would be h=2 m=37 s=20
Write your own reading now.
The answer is h=10 m=5 s=38
